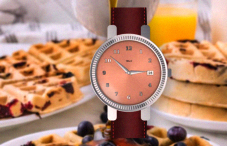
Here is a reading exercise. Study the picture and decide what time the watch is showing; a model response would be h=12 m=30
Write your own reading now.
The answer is h=2 m=52
